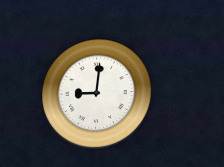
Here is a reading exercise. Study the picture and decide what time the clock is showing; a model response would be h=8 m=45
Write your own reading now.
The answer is h=9 m=1
